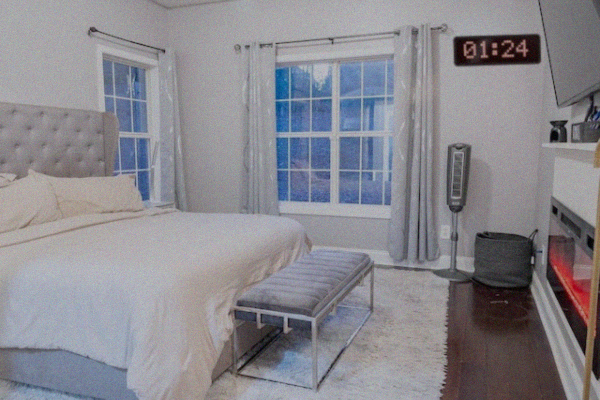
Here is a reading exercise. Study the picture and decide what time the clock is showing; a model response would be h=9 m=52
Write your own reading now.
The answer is h=1 m=24
